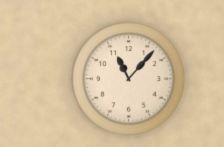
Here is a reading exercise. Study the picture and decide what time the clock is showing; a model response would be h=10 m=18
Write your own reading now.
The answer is h=11 m=7
